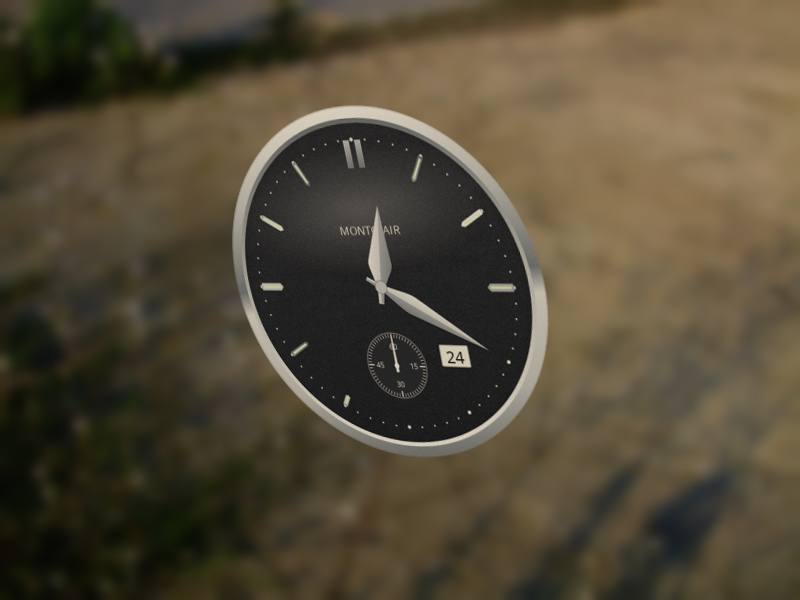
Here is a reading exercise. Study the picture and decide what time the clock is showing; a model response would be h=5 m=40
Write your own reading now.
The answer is h=12 m=20
